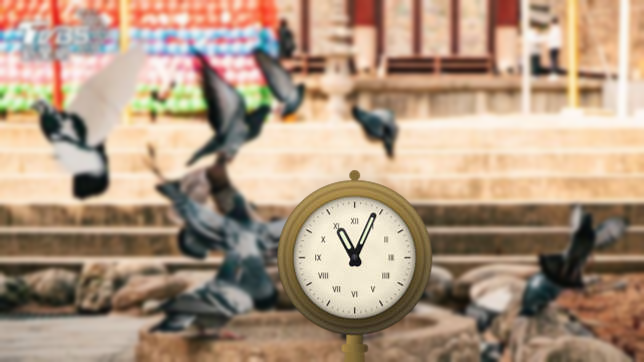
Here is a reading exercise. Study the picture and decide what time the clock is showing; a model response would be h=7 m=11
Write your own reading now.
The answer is h=11 m=4
